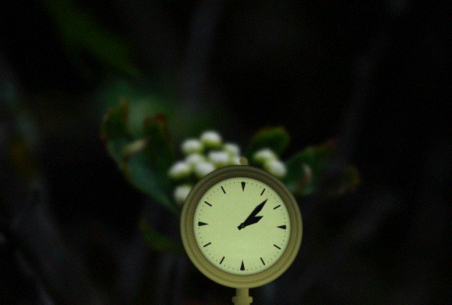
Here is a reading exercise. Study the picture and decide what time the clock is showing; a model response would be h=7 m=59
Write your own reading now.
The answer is h=2 m=7
